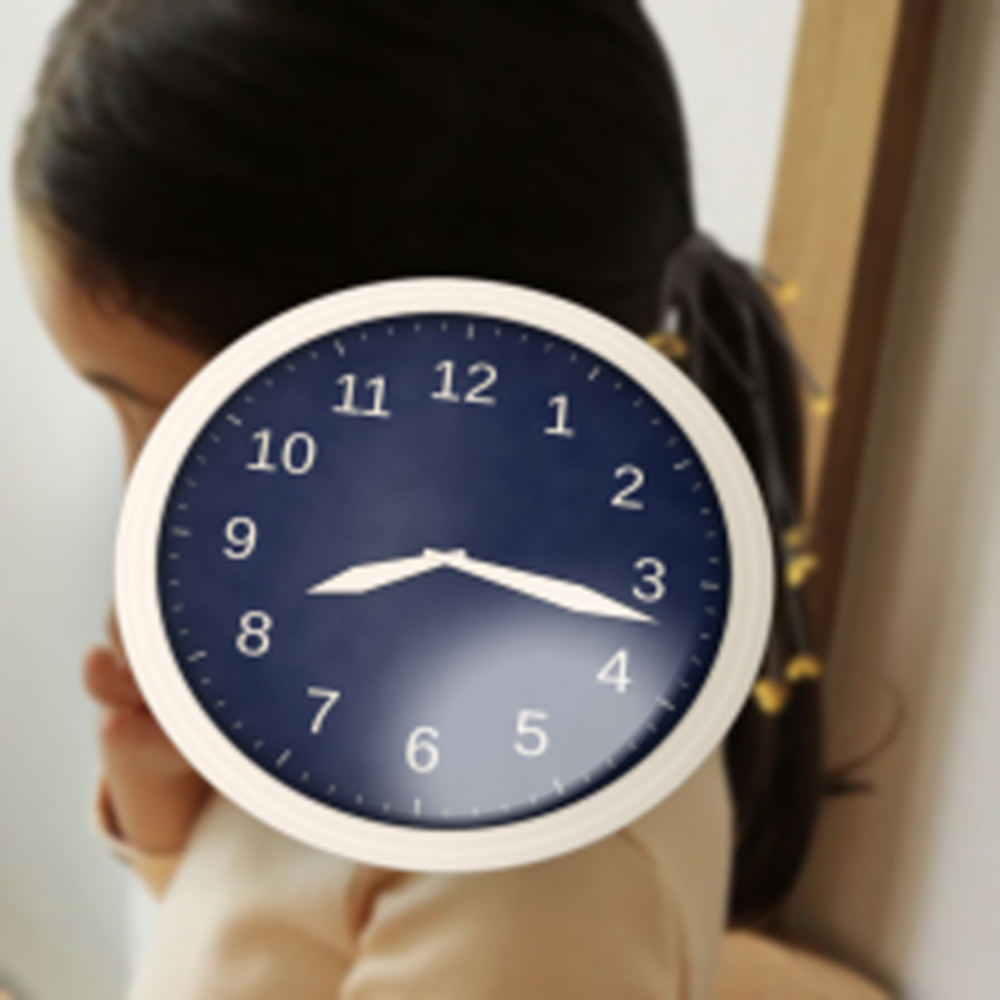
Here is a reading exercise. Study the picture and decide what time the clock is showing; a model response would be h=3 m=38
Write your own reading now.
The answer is h=8 m=17
